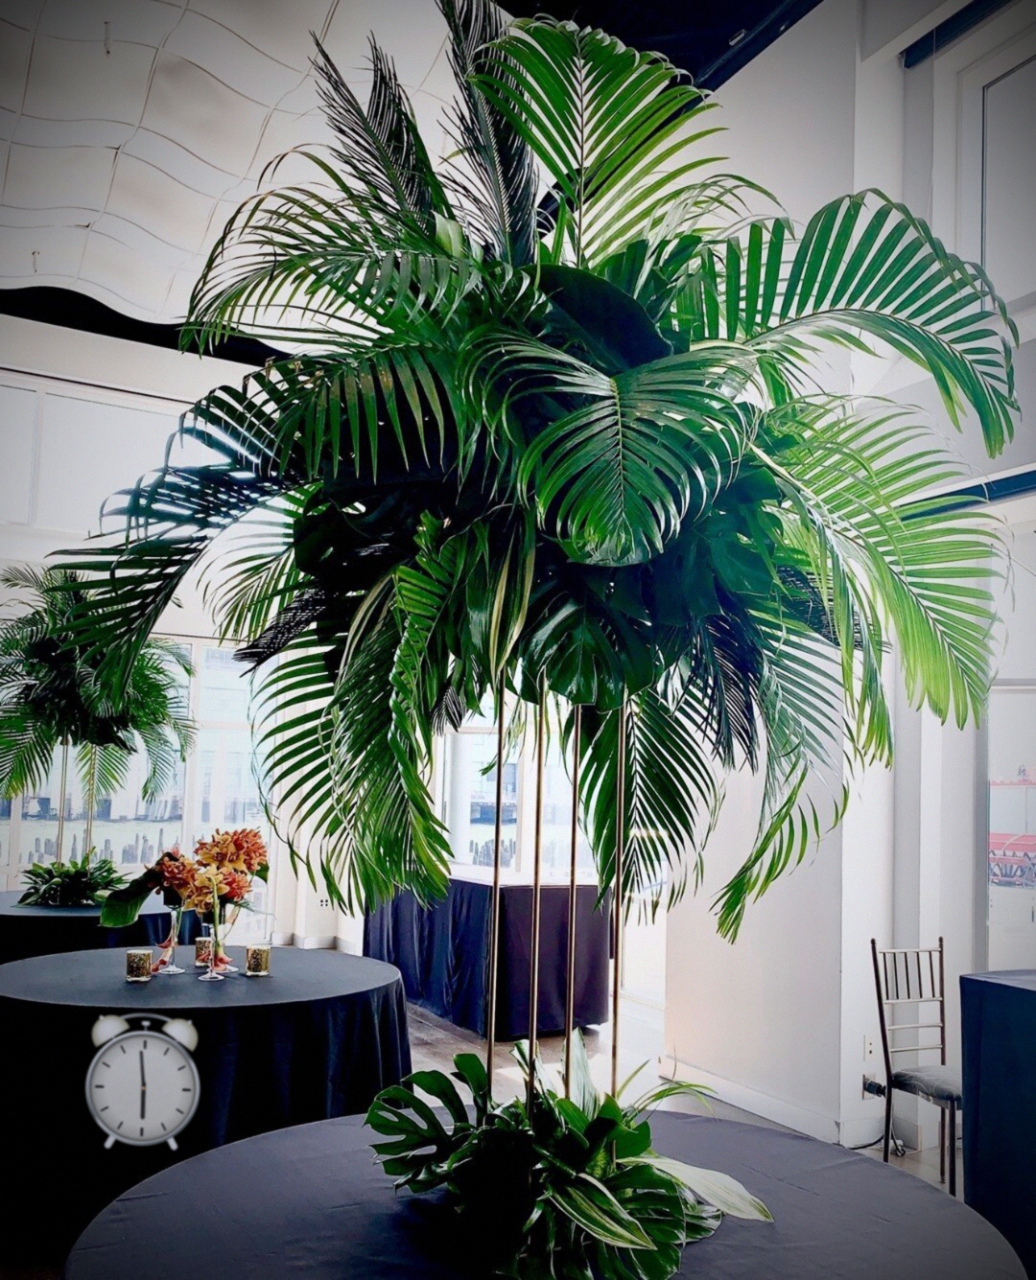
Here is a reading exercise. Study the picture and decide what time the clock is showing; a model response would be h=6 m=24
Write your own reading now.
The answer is h=5 m=59
